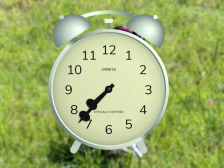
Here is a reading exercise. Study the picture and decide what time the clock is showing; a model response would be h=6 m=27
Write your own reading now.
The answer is h=7 m=37
